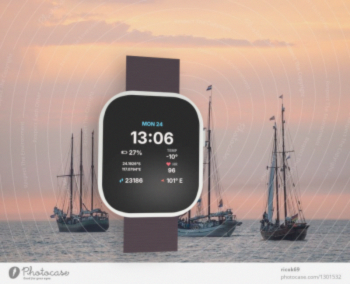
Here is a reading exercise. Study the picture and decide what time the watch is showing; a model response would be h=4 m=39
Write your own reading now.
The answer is h=13 m=6
